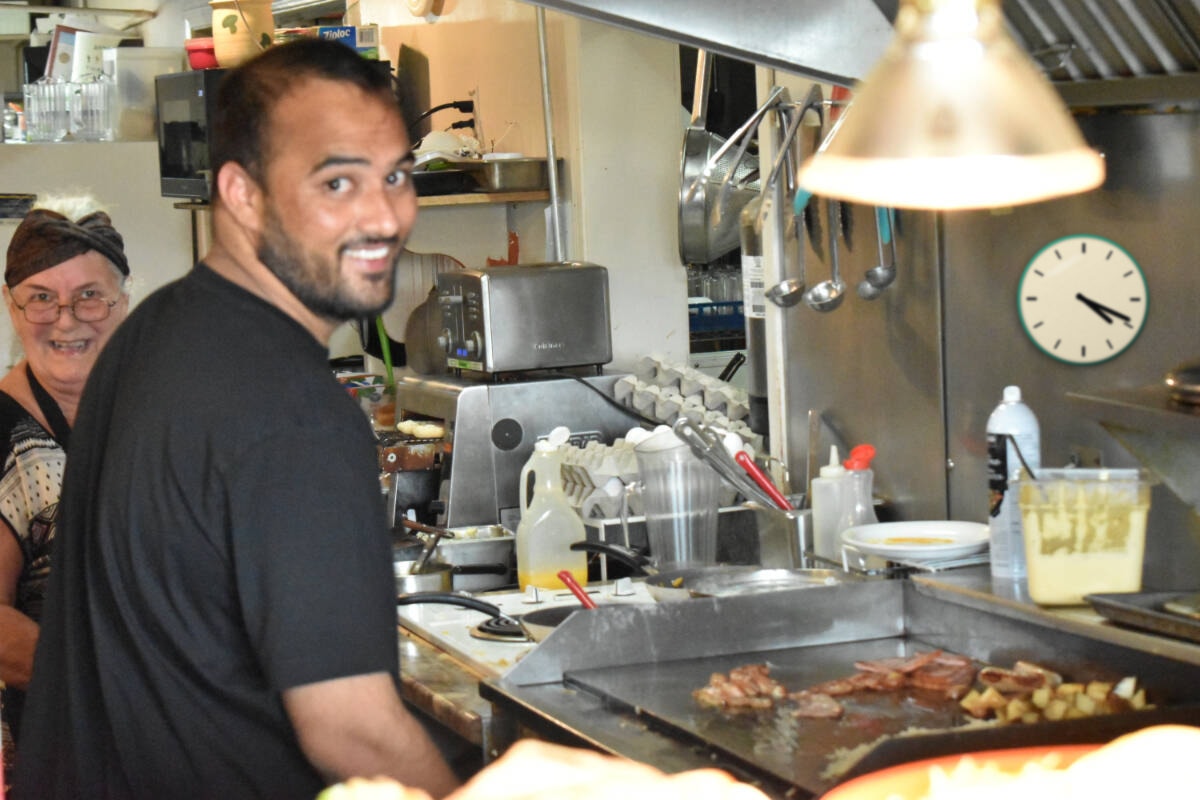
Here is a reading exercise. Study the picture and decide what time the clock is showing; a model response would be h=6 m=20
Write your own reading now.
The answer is h=4 m=19
